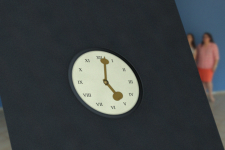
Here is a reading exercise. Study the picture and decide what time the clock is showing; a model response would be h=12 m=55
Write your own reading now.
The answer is h=5 m=2
